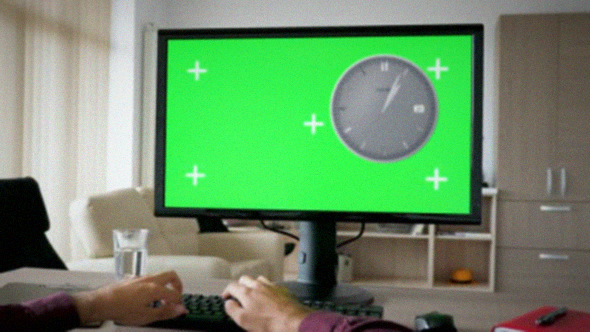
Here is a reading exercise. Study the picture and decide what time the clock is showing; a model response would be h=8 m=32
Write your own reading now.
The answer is h=1 m=4
